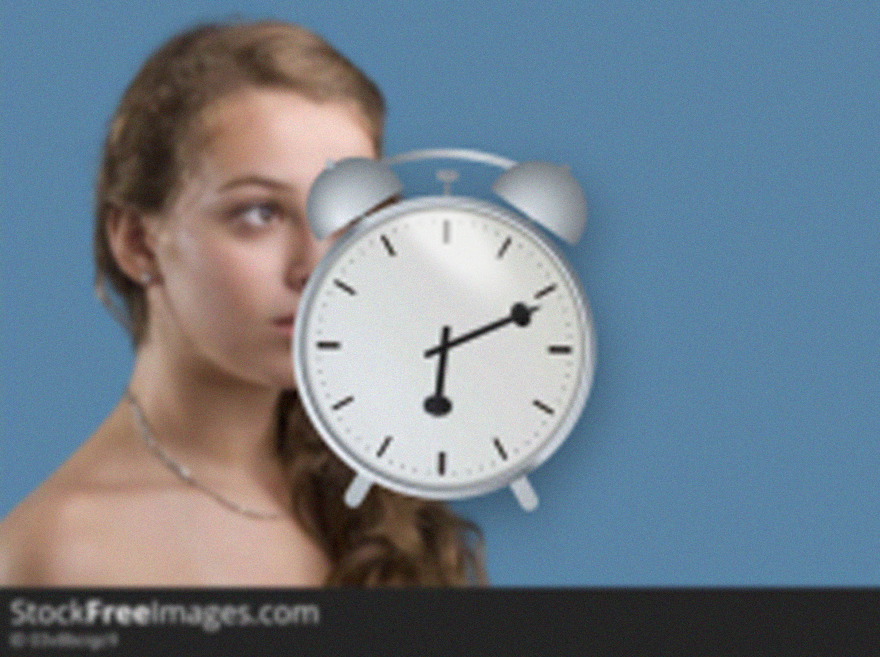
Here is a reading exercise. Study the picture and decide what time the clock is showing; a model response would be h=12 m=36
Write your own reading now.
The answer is h=6 m=11
